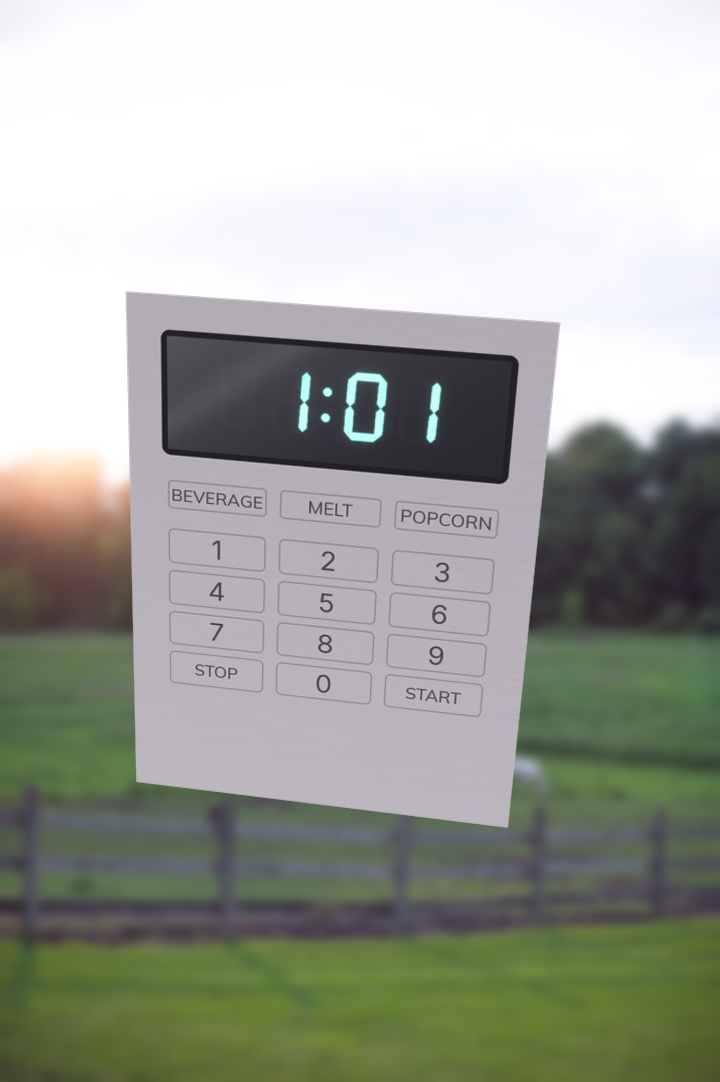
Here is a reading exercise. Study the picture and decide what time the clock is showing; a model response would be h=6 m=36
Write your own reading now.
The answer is h=1 m=1
